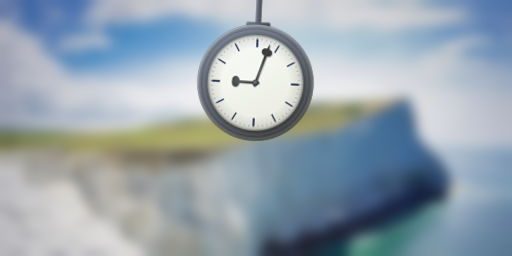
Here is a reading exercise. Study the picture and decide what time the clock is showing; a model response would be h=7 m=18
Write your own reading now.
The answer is h=9 m=3
